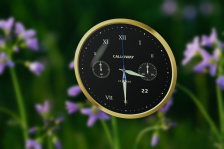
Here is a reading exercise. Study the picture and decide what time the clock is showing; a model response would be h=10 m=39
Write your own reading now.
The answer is h=3 m=30
